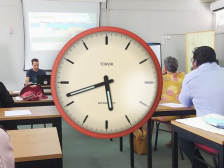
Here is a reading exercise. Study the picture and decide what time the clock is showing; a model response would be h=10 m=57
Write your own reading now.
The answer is h=5 m=42
